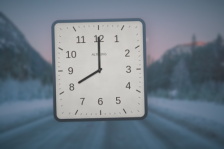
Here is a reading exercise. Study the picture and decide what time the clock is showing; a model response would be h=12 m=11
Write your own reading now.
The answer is h=8 m=0
